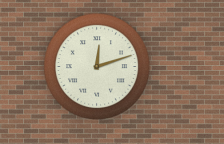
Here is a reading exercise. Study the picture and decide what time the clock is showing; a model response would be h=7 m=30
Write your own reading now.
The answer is h=12 m=12
